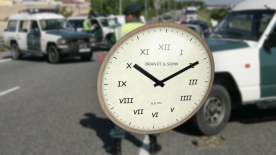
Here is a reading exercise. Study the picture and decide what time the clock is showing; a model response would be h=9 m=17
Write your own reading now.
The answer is h=10 m=10
